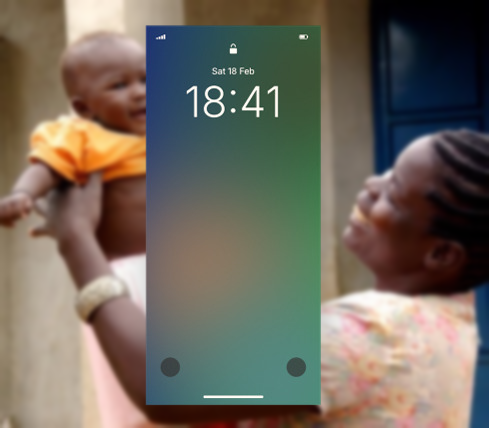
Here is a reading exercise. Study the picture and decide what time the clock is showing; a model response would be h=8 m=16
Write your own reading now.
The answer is h=18 m=41
